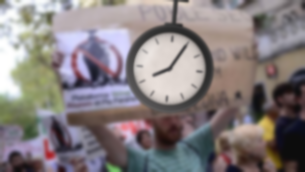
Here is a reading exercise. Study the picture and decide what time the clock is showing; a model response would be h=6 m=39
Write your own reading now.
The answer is h=8 m=5
